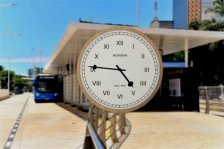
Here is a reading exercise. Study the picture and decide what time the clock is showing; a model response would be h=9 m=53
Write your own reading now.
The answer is h=4 m=46
